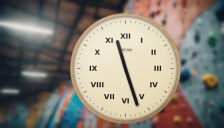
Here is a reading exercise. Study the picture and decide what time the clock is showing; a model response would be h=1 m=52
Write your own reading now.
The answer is h=11 m=27
